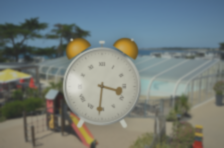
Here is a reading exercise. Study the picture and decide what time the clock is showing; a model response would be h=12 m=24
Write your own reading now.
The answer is h=3 m=31
